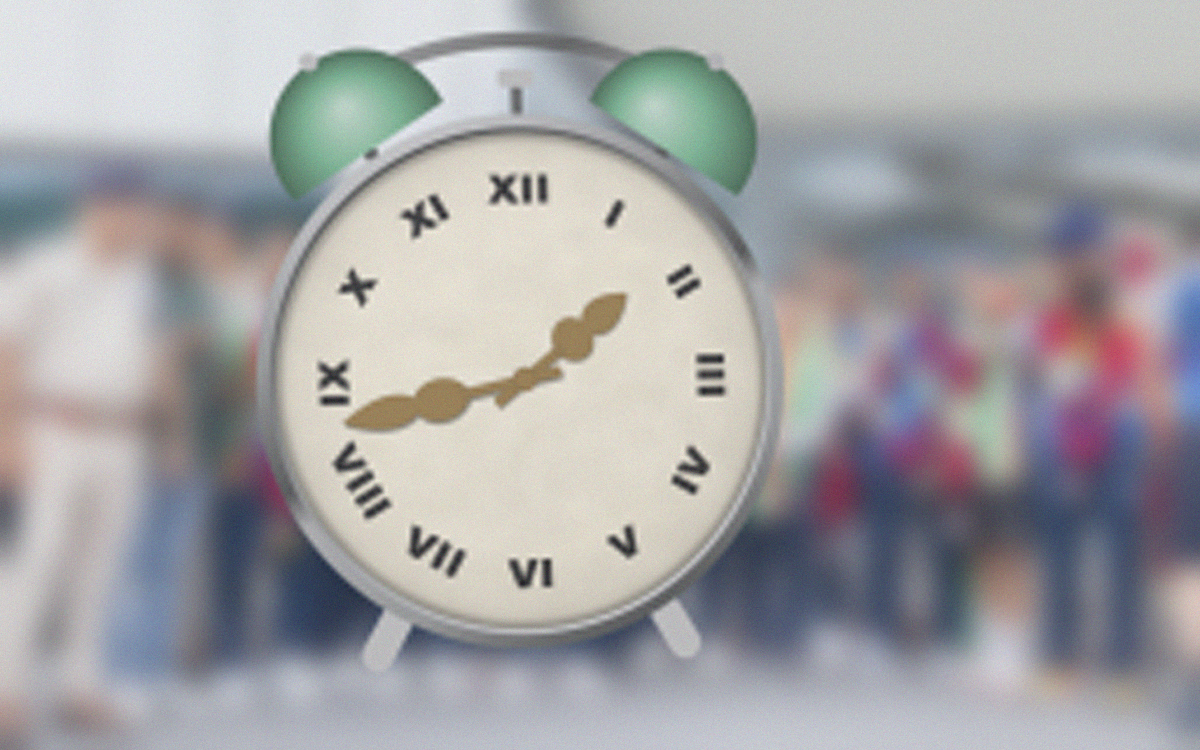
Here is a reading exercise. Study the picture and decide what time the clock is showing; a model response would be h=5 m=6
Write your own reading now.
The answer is h=1 m=43
